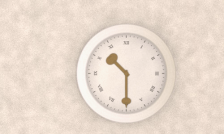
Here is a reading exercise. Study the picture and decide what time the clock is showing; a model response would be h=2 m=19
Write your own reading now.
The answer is h=10 m=30
